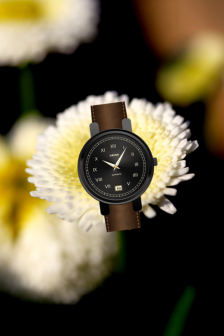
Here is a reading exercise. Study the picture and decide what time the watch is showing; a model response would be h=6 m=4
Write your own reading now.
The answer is h=10 m=6
